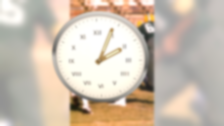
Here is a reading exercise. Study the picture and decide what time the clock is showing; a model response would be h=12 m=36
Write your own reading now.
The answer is h=2 m=4
